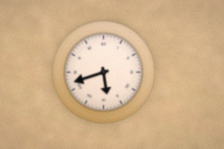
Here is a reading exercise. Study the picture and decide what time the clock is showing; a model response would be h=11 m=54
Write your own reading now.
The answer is h=5 m=42
